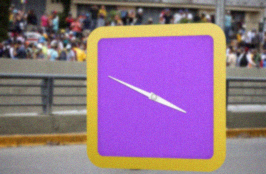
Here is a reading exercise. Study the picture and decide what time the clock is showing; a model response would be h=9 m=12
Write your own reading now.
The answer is h=3 m=49
